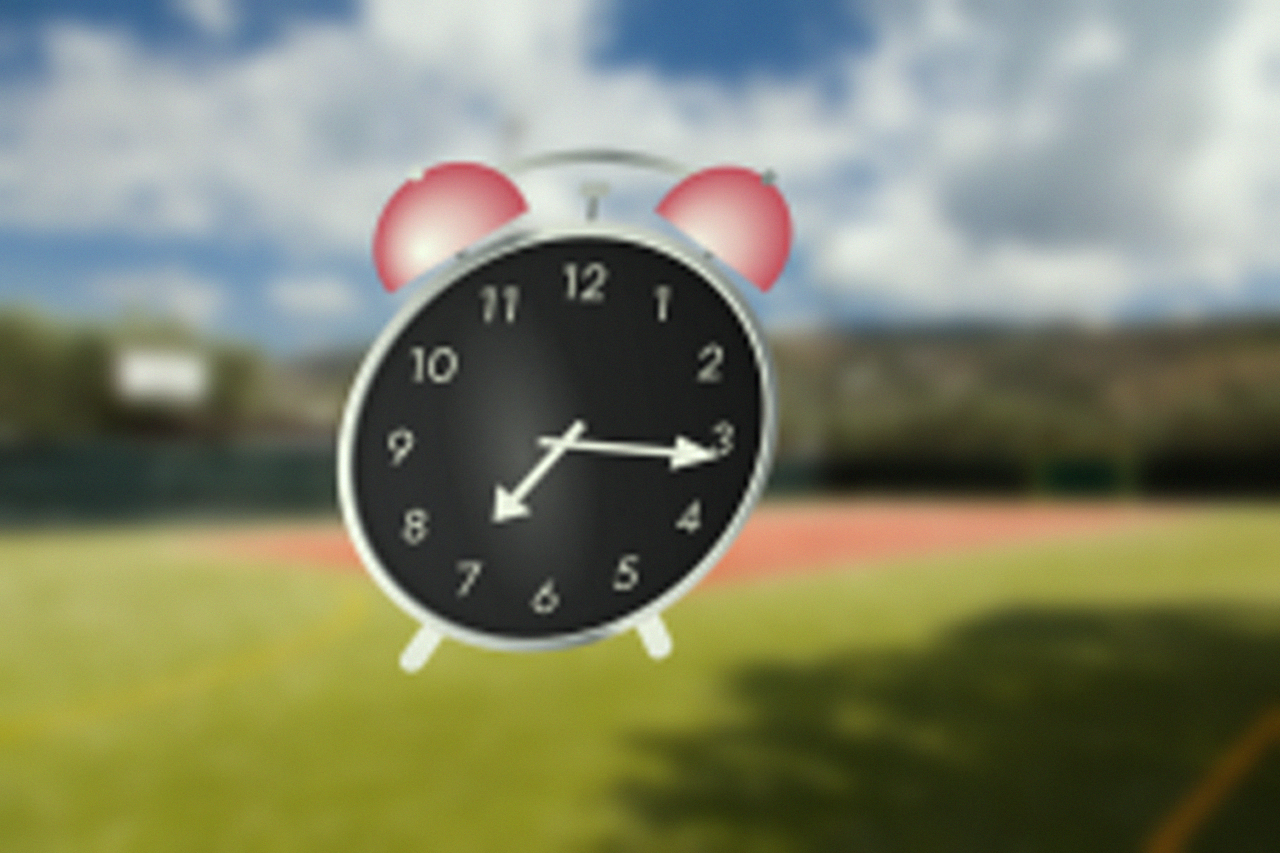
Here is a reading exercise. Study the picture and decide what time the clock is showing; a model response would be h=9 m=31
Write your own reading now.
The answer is h=7 m=16
